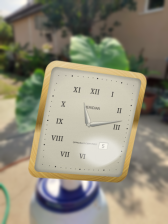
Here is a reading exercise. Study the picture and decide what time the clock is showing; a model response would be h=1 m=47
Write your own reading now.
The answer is h=11 m=13
